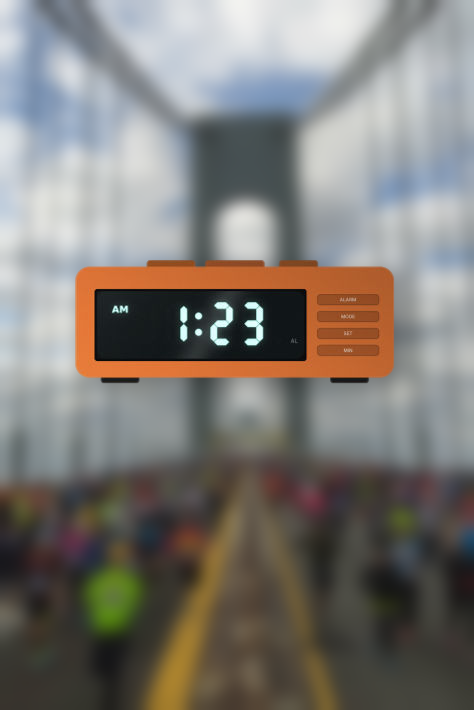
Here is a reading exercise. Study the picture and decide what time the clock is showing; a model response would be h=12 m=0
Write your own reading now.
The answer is h=1 m=23
